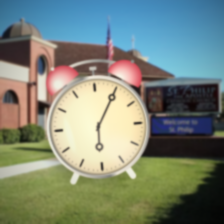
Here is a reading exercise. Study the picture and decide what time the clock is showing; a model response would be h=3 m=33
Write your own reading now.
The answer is h=6 m=5
